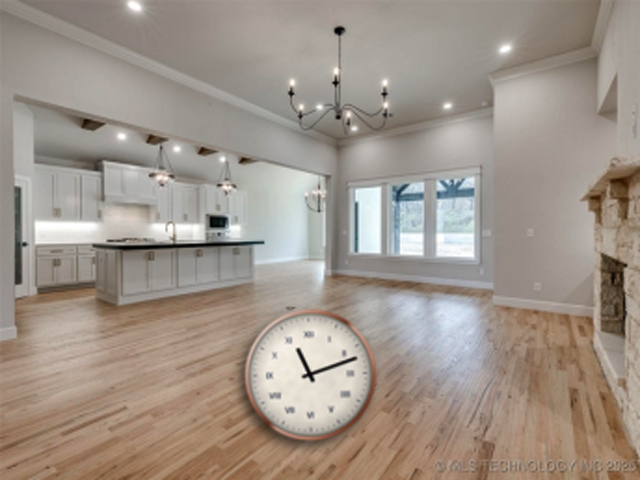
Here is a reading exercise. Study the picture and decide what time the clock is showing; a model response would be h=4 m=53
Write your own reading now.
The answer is h=11 m=12
